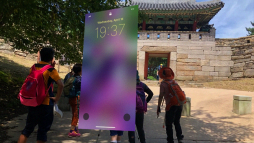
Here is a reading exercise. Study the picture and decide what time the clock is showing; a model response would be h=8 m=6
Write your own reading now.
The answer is h=19 m=37
